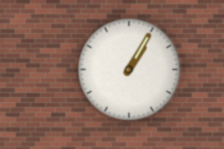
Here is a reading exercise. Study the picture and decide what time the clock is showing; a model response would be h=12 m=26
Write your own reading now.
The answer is h=1 m=5
